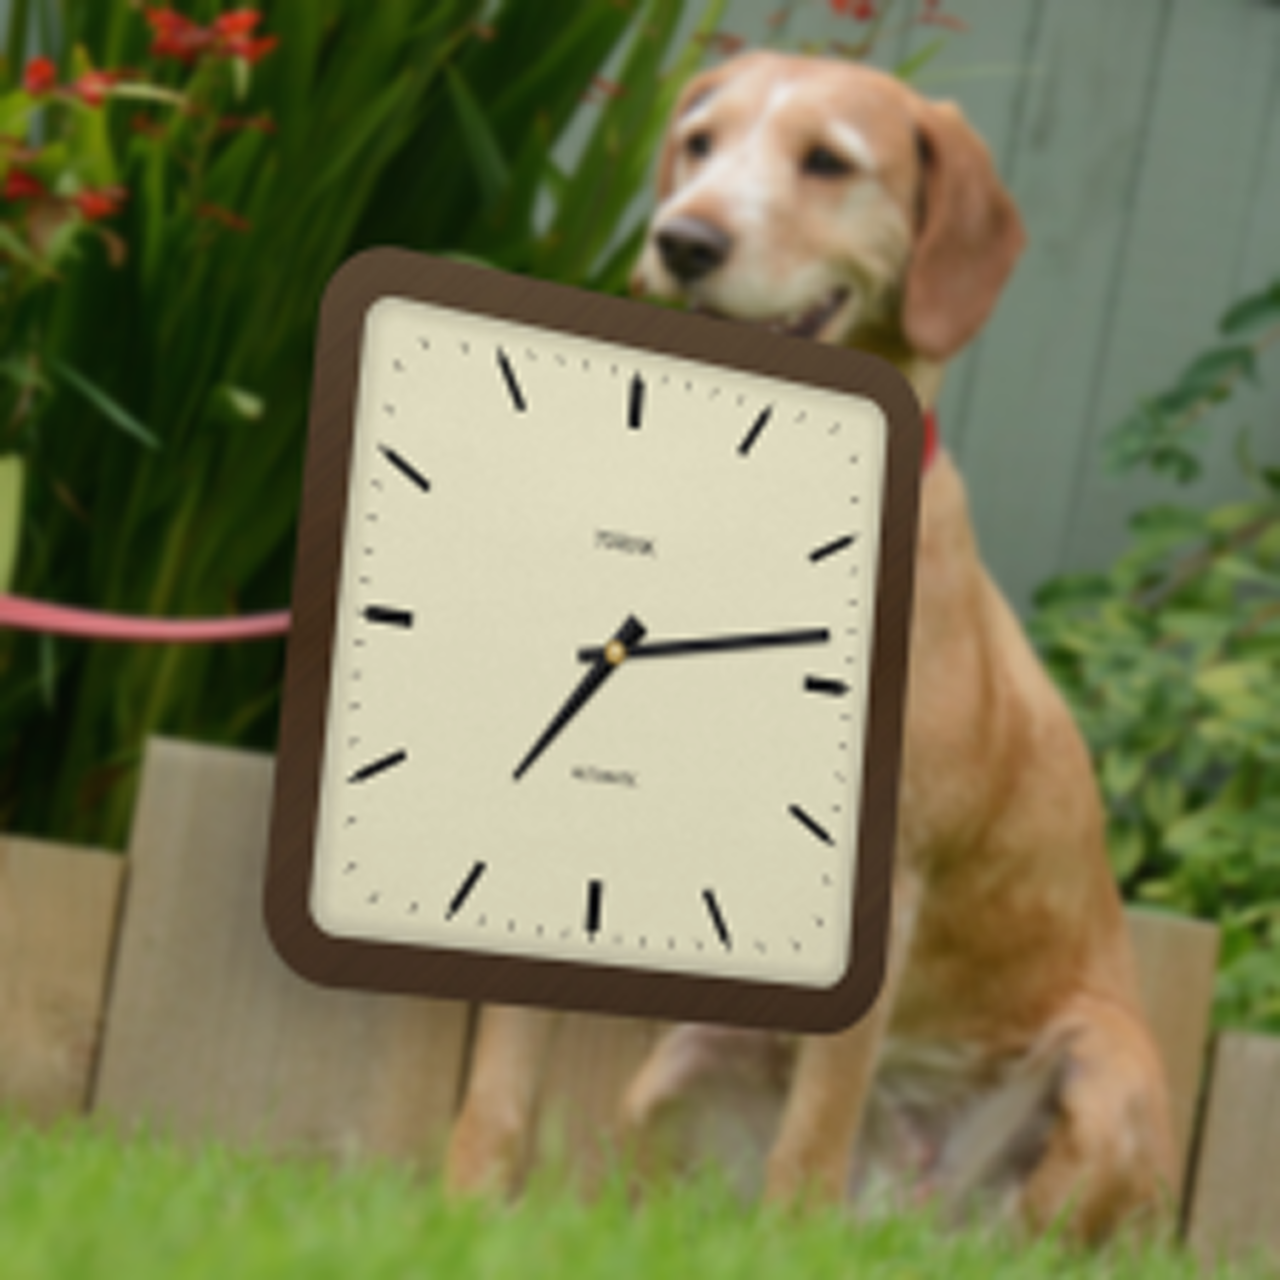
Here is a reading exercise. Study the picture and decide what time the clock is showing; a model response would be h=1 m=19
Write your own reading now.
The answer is h=7 m=13
